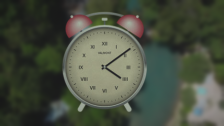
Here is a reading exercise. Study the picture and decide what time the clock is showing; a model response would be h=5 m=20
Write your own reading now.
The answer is h=4 m=9
